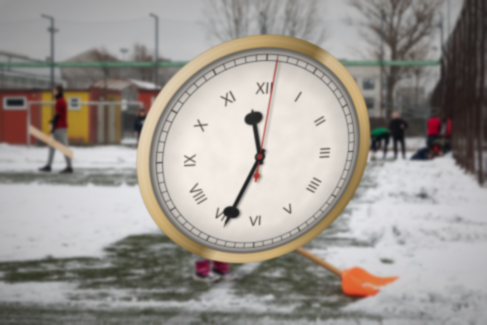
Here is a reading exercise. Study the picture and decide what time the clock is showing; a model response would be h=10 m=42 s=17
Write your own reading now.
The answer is h=11 m=34 s=1
